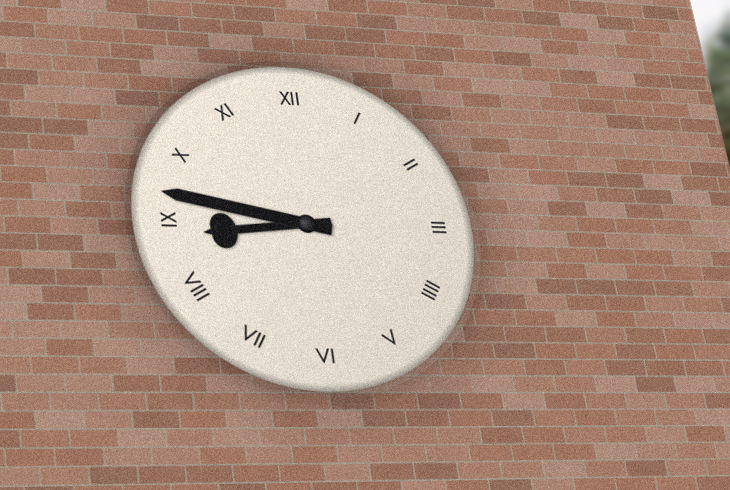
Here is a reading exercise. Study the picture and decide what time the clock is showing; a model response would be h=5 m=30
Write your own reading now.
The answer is h=8 m=47
